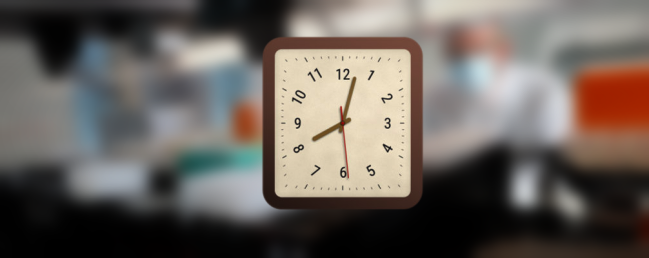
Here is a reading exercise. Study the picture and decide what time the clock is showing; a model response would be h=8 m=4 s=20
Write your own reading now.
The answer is h=8 m=2 s=29
